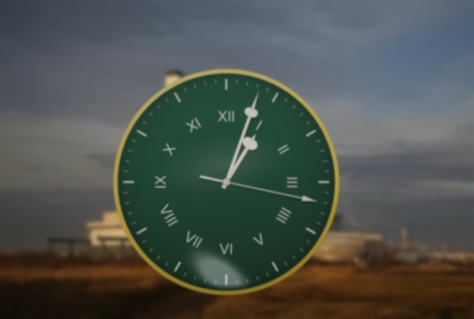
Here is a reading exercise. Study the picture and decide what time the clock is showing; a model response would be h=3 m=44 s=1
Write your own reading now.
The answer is h=1 m=3 s=17
